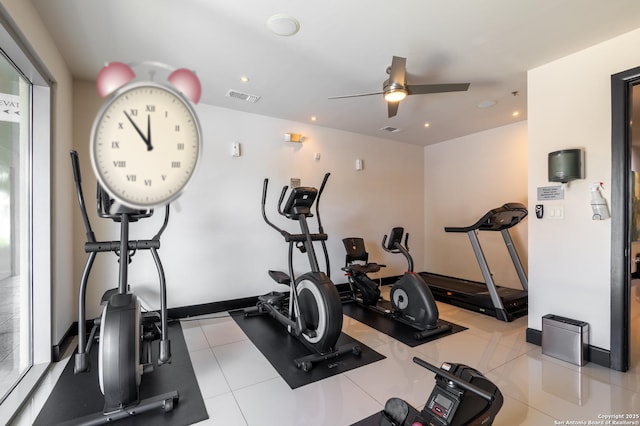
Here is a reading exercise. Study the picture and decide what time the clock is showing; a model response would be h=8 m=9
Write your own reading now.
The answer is h=11 m=53
